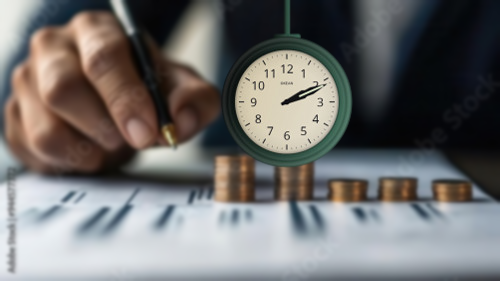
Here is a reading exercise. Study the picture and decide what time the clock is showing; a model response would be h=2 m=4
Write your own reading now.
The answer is h=2 m=11
